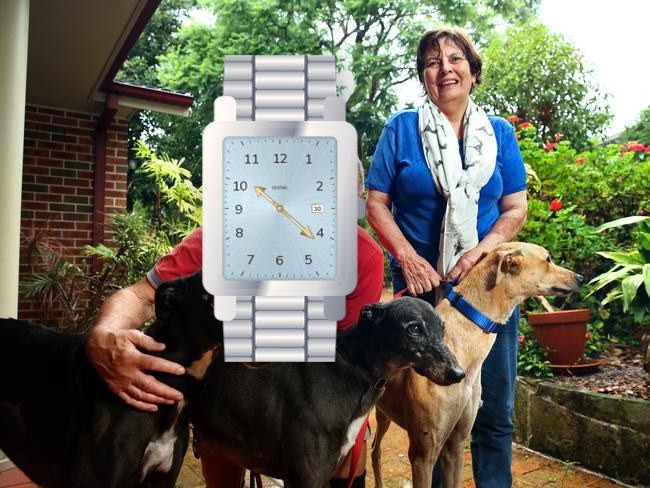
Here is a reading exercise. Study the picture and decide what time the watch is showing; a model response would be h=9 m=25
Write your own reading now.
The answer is h=10 m=22
